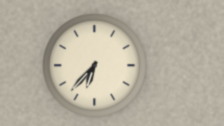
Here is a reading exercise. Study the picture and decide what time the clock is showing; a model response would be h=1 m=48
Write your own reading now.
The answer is h=6 m=37
